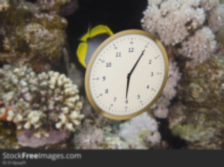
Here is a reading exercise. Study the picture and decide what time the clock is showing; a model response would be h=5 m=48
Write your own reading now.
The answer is h=6 m=5
